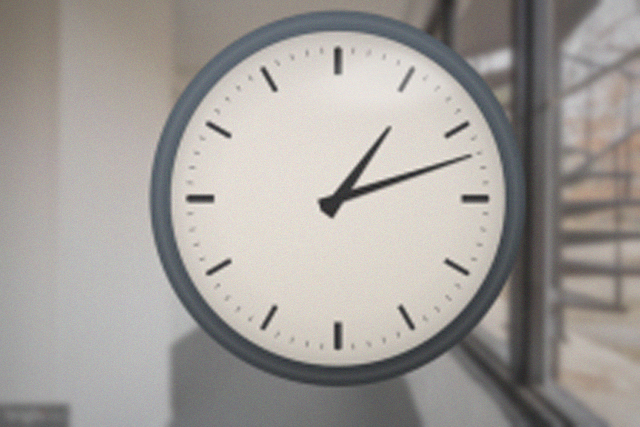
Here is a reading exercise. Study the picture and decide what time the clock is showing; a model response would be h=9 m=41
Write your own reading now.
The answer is h=1 m=12
